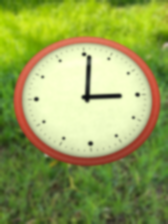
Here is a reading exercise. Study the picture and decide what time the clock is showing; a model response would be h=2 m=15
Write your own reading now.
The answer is h=3 m=1
